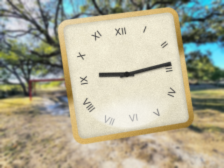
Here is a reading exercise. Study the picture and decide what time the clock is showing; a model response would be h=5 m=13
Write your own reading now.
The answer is h=9 m=14
